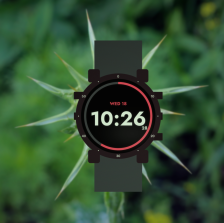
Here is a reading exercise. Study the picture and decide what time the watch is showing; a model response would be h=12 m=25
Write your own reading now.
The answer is h=10 m=26
